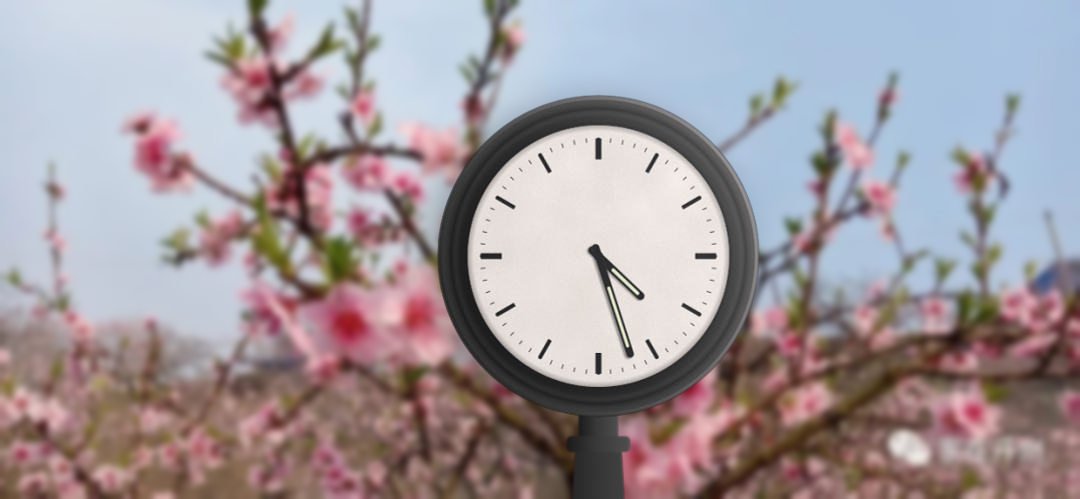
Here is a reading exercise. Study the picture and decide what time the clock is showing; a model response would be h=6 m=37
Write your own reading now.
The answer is h=4 m=27
